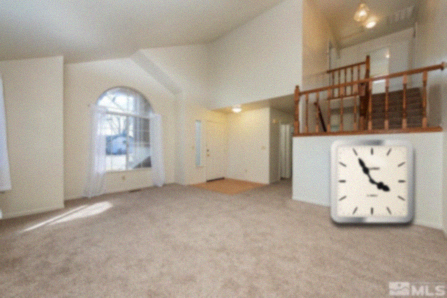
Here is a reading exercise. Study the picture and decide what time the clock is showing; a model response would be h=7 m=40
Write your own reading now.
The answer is h=3 m=55
